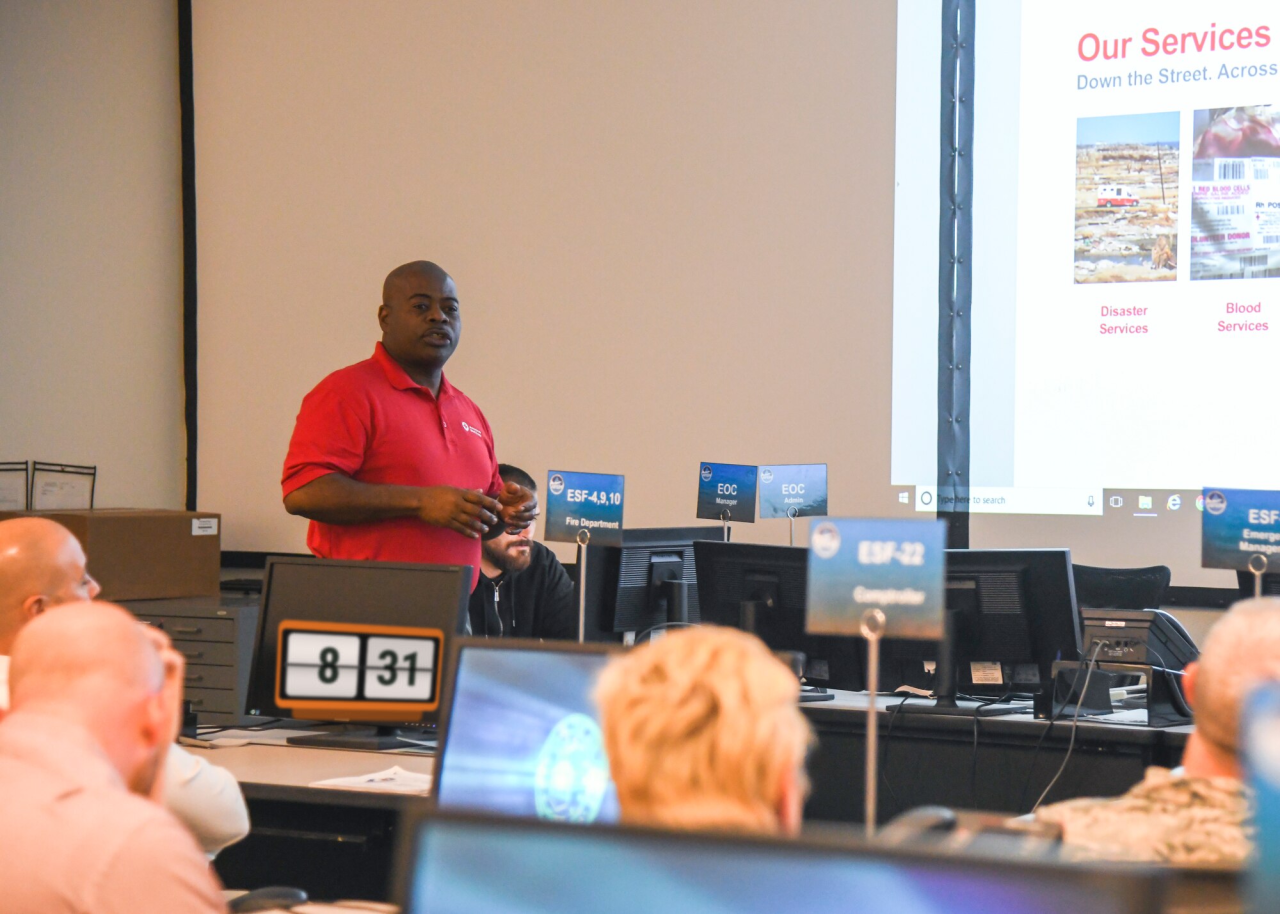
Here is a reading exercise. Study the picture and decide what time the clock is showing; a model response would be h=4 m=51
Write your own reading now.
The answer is h=8 m=31
